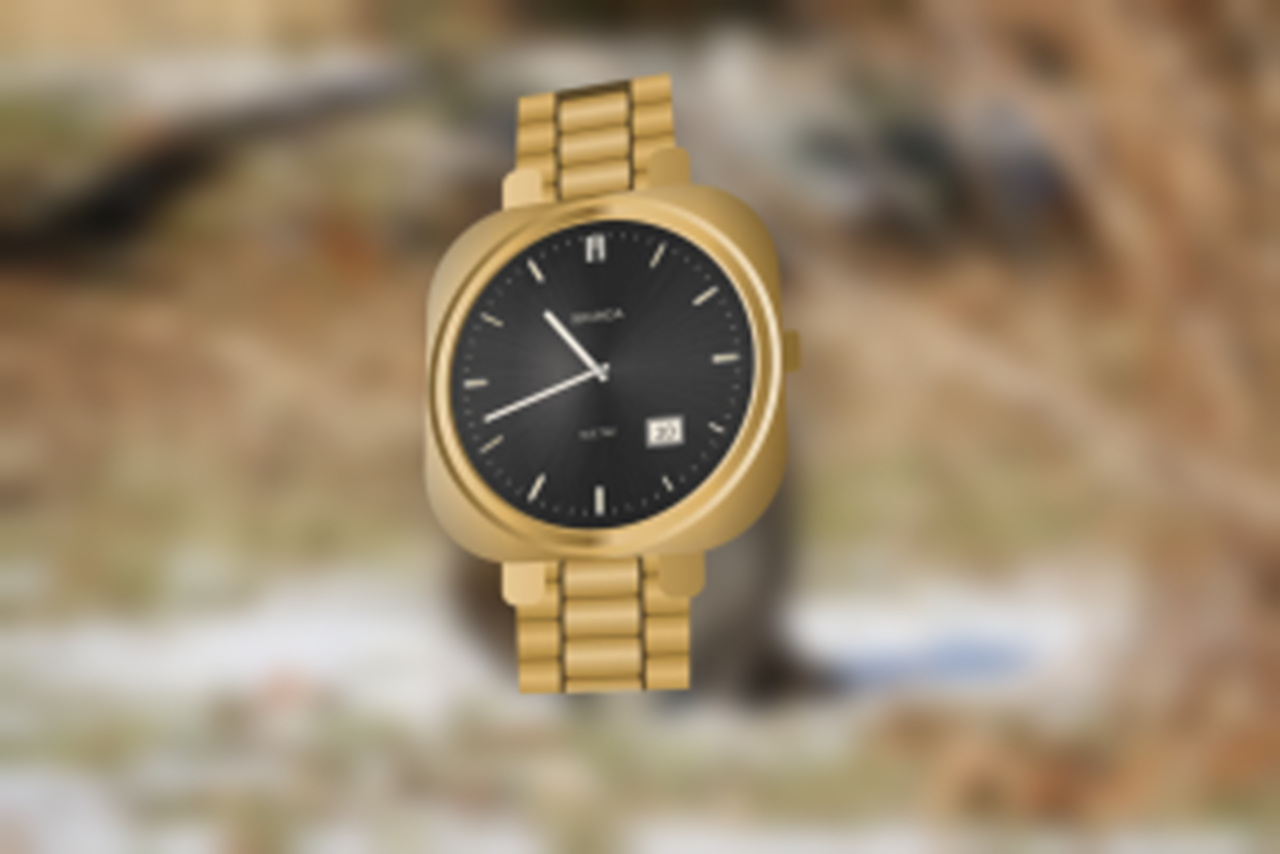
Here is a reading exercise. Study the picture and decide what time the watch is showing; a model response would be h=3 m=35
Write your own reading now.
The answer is h=10 m=42
